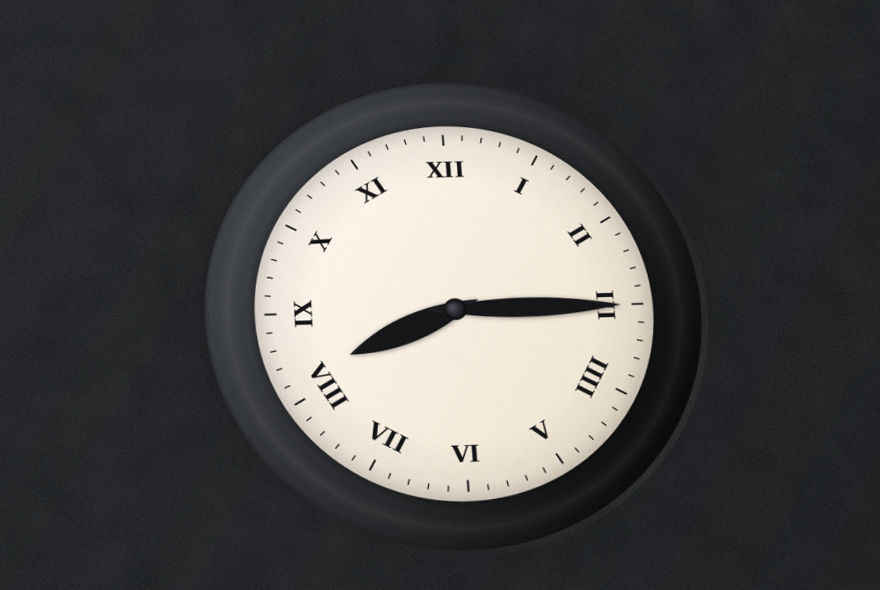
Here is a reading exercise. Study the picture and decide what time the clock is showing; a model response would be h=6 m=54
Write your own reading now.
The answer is h=8 m=15
